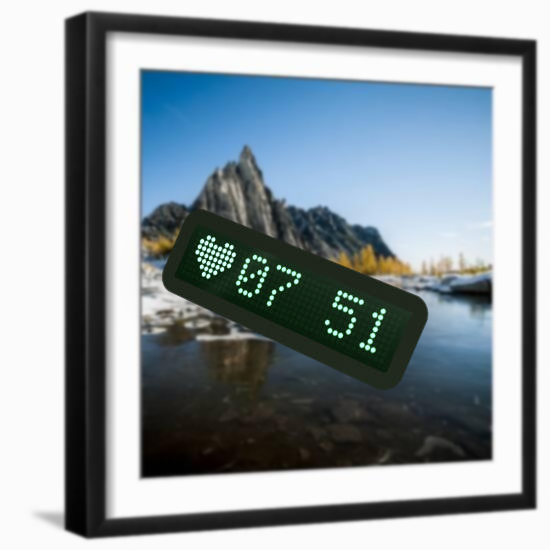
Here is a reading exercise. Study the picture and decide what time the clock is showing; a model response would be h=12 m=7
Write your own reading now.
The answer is h=7 m=51
